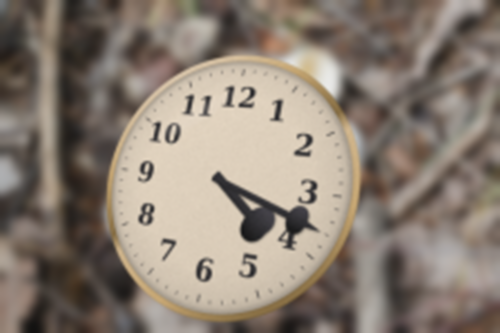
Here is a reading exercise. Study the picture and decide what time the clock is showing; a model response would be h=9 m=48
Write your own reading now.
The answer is h=4 m=18
